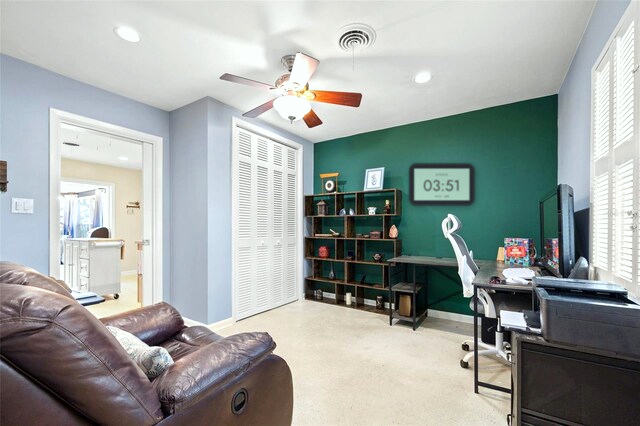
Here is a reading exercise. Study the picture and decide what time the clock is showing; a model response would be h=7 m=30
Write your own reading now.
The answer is h=3 m=51
